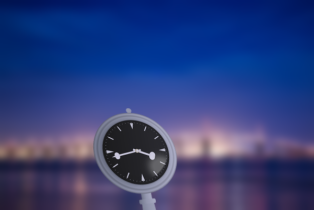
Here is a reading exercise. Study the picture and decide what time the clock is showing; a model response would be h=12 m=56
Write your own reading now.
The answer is h=3 m=43
